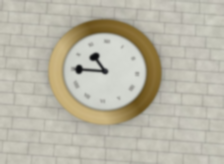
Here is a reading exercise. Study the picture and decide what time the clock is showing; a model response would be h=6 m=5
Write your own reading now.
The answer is h=10 m=45
